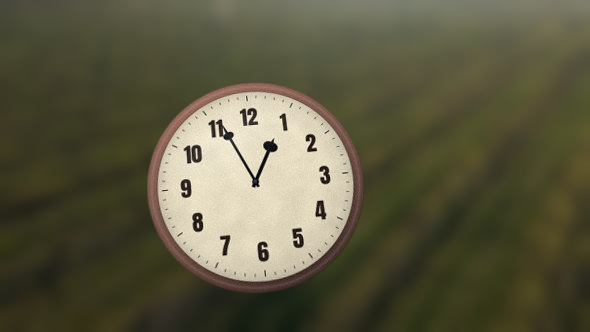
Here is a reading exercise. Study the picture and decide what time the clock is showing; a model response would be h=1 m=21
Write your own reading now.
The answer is h=12 m=56
